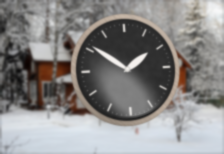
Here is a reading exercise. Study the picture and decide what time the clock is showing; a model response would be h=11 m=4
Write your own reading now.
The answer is h=1 m=51
